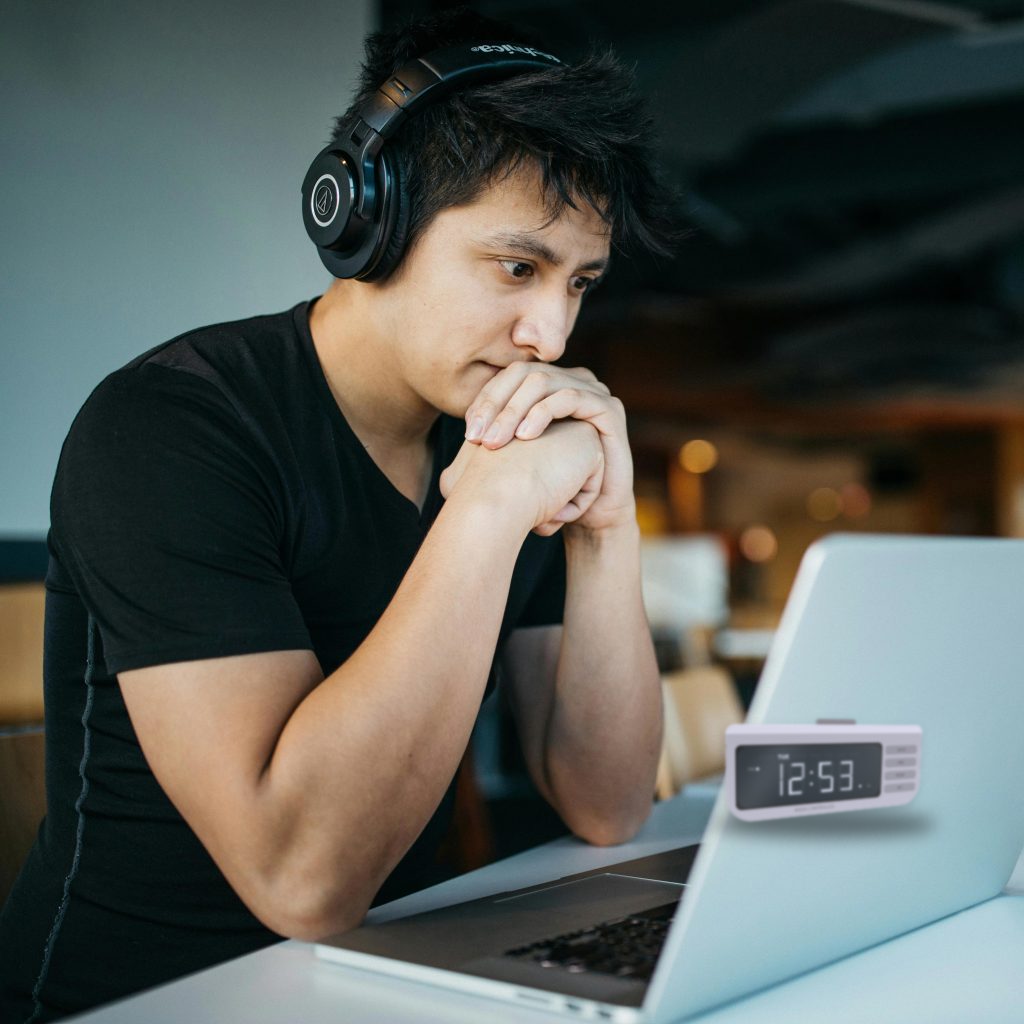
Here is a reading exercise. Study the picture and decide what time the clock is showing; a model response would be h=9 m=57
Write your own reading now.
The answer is h=12 m=53
